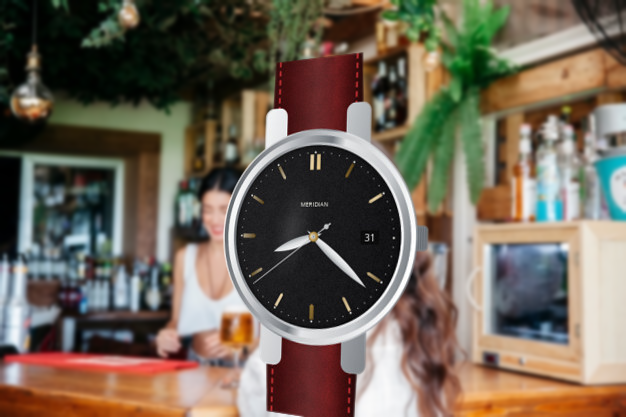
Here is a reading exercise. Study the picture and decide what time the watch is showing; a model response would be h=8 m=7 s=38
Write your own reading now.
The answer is h=8 m=21 s=39
